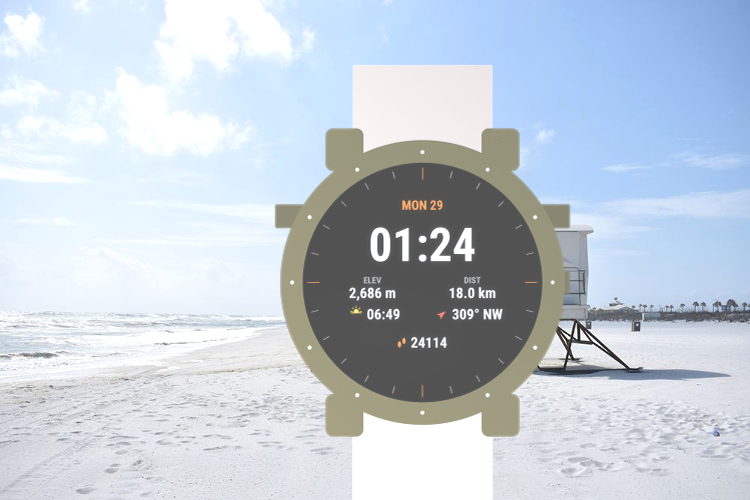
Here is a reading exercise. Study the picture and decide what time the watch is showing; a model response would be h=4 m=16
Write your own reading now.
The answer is h=1 m=24
